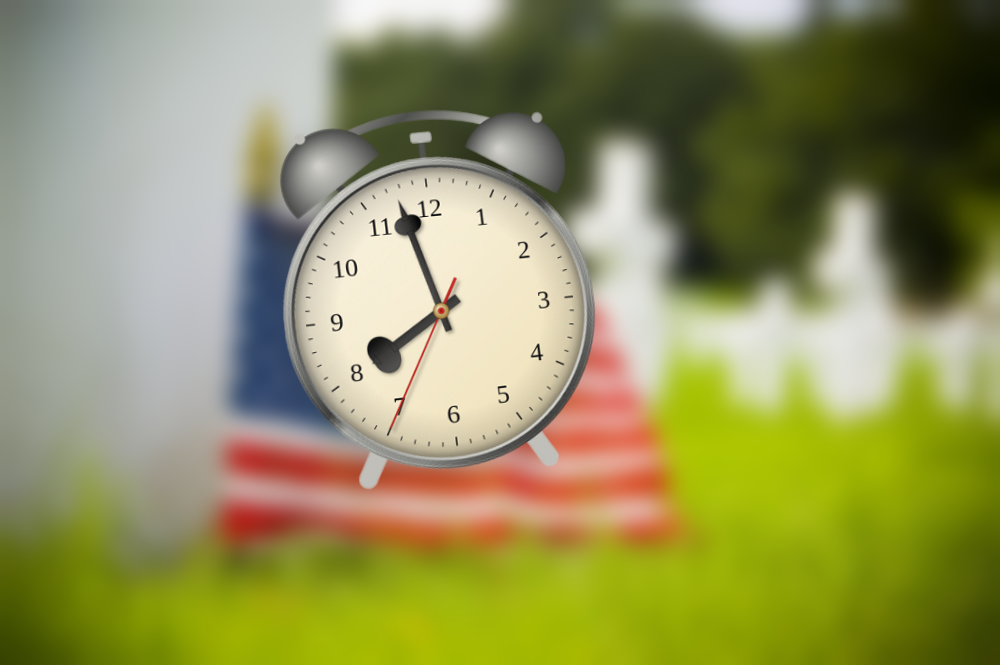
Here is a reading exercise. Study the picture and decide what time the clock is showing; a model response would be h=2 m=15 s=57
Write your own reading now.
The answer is h=7 m=57 s=35
